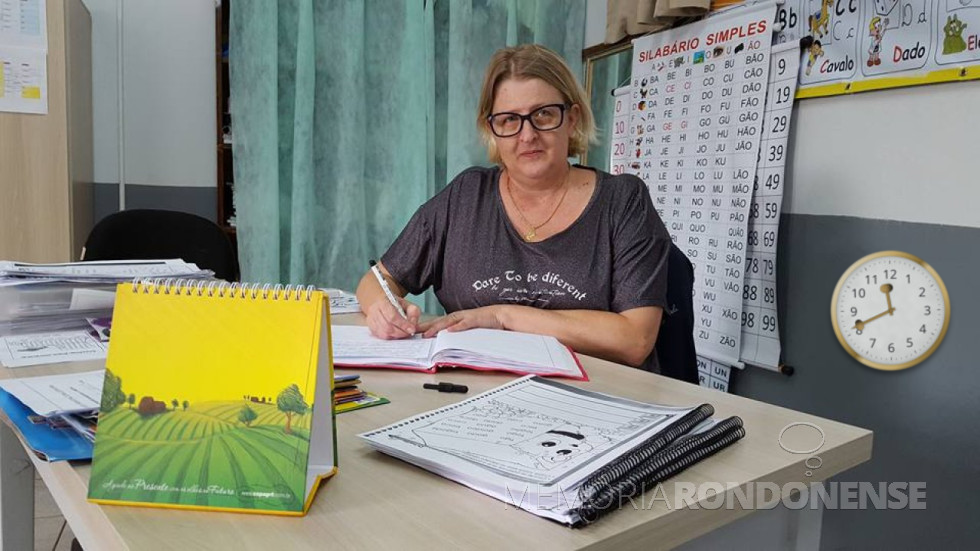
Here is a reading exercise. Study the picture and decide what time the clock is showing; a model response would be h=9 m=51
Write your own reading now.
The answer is h=11 m=41
